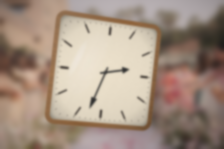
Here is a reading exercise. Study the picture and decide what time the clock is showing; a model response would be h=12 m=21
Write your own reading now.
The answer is h=2 m=33
